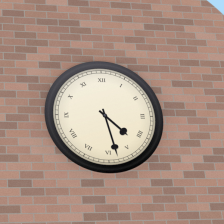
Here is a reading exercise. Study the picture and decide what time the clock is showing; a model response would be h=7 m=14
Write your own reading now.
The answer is h=4 m=28
